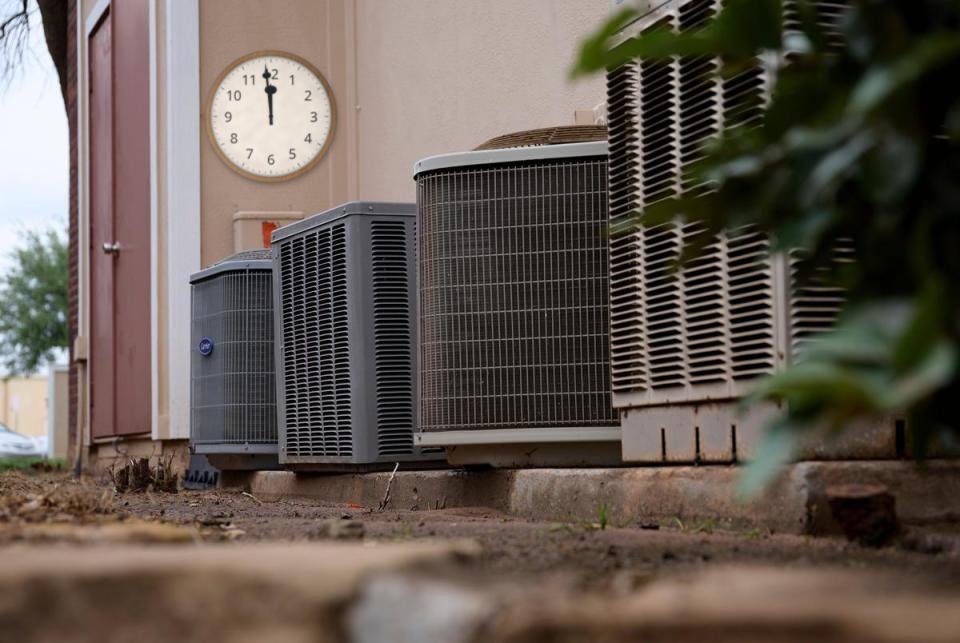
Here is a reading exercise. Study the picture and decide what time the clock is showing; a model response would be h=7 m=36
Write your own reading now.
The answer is h=11 m=59
